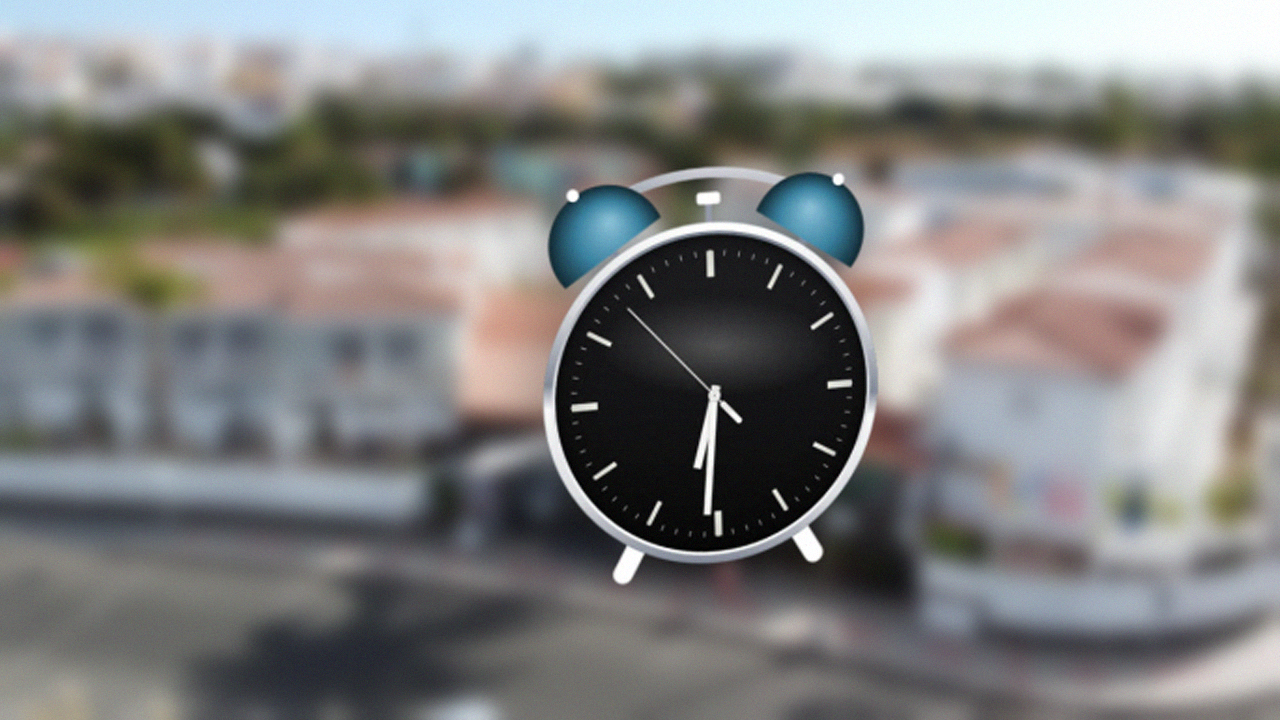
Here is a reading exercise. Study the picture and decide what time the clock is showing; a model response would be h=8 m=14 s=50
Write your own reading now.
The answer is h=6 m=30 s=53
